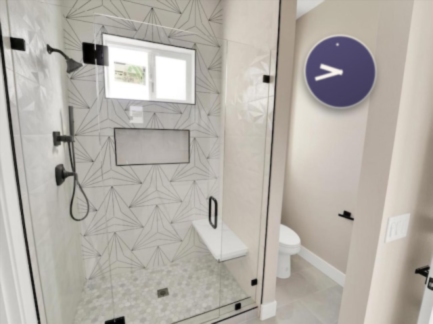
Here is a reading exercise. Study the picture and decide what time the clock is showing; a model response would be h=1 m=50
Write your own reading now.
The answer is h=9 m=43
